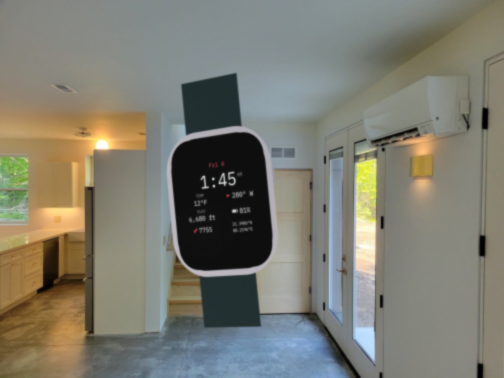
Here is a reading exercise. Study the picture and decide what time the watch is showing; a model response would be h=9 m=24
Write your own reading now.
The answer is h=1 m=45
